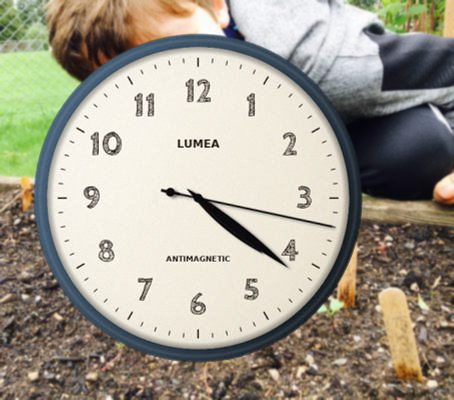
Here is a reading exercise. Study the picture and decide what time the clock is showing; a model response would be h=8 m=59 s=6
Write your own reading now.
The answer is h=4 m=21 s=17
